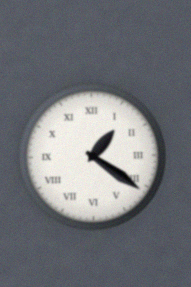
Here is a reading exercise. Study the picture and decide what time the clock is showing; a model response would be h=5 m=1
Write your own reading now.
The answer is h=1 m=21
